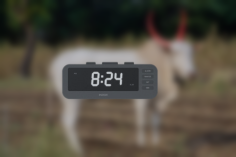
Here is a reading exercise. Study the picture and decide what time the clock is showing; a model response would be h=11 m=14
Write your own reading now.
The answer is h=8 m=24
